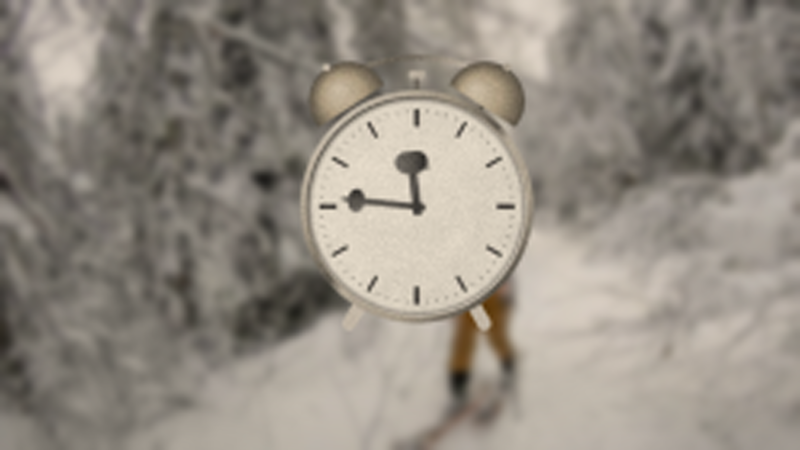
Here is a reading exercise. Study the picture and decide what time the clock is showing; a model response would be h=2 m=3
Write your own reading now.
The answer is h=11 m=46
